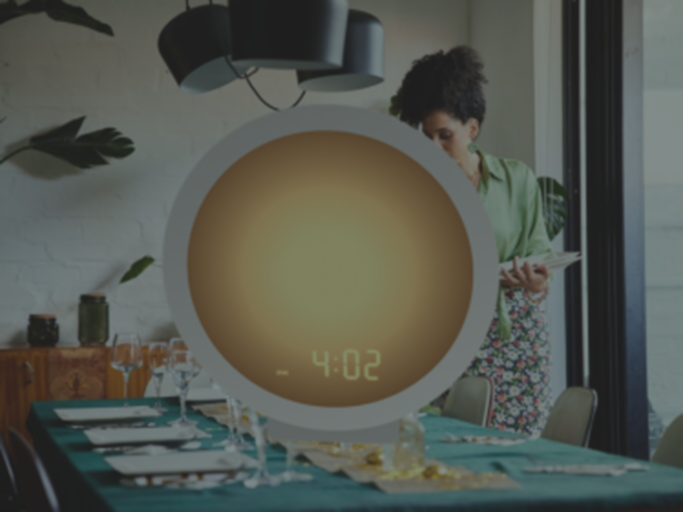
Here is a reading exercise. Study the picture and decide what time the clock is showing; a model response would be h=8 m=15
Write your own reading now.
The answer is h=4 m=2
